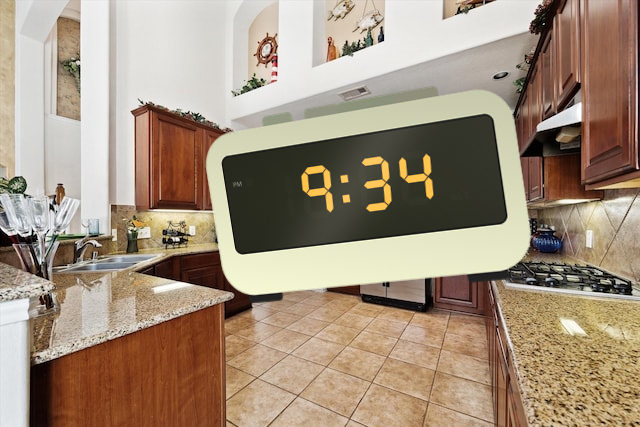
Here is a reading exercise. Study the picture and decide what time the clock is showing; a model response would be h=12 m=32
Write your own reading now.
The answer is h=9 m=34
